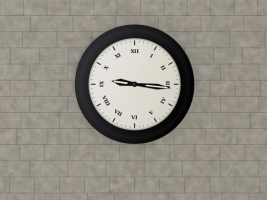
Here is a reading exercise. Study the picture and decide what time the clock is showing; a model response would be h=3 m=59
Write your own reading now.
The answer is h=9 m=16
